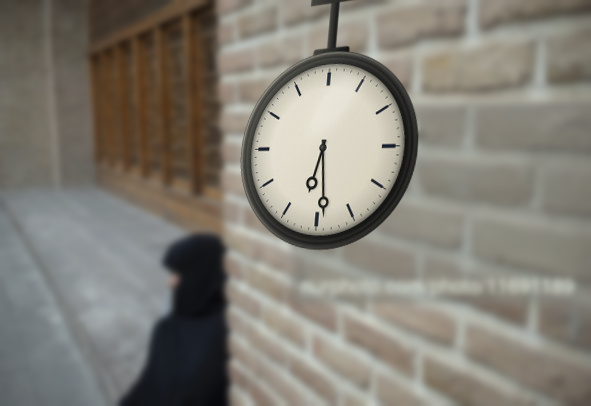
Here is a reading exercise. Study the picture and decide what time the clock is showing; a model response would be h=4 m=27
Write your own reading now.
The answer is h=6 m=29
